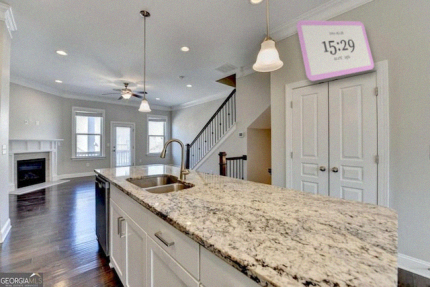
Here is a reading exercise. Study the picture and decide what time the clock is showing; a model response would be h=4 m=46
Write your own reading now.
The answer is h=15 m=29
